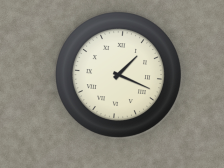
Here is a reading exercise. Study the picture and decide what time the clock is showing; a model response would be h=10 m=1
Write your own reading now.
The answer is h=1 m=18
